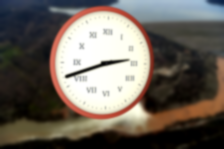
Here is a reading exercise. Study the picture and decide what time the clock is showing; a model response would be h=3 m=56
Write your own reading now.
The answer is h=2 m=42
